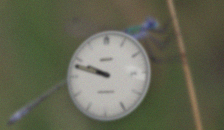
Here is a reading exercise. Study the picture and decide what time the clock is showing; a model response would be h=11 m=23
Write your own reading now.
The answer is h=9 m=48
